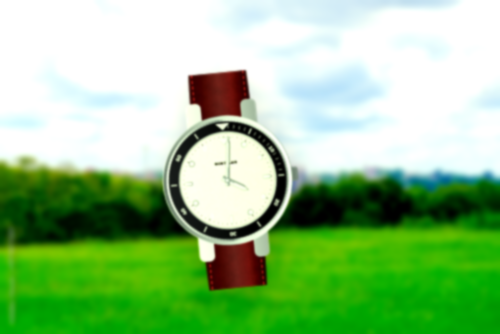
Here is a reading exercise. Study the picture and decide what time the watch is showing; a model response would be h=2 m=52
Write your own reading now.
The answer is h=4 m=1
